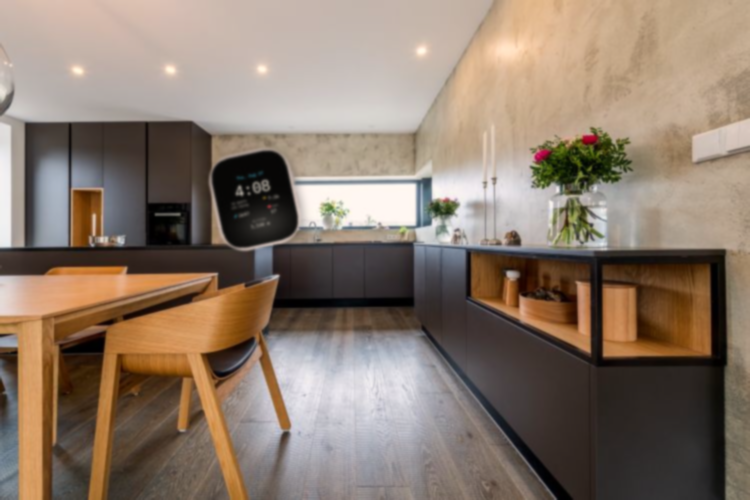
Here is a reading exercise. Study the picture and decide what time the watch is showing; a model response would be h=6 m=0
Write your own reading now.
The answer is h=4 m=8
